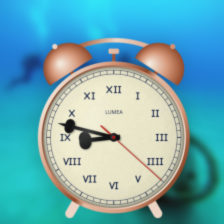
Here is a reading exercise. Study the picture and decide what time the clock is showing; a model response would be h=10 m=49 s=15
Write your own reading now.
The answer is h=8 m=47 s=22
